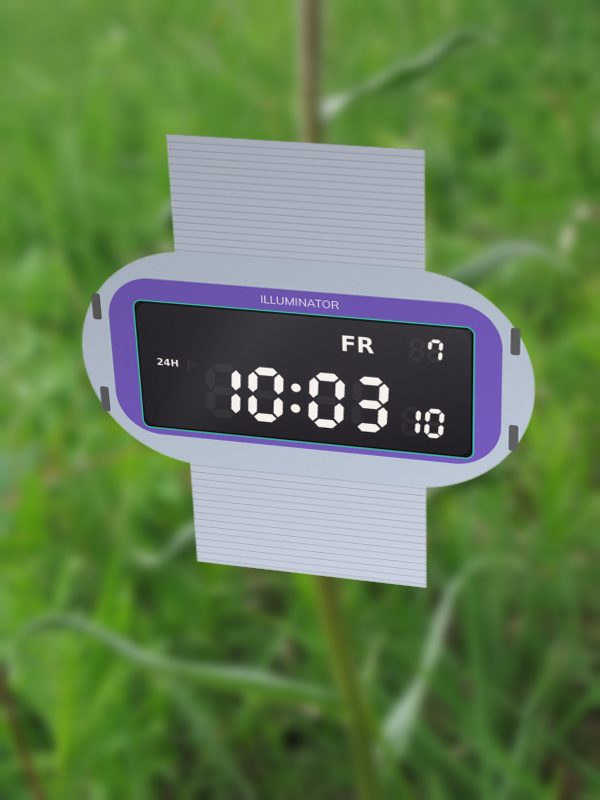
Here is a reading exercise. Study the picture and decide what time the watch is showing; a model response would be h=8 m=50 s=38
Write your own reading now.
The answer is h=10 m=3 s=10
